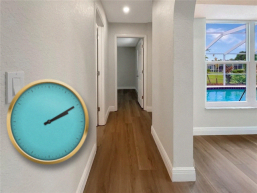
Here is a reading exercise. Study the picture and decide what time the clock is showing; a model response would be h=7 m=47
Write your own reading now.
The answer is h=2 m=10
